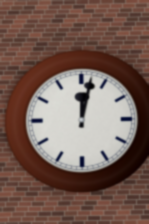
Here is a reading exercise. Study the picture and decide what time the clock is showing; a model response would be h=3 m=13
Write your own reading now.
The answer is h=12 m=2
